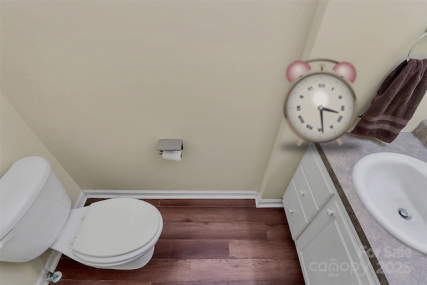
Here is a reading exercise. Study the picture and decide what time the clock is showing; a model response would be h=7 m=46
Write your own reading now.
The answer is h=3 m=29
